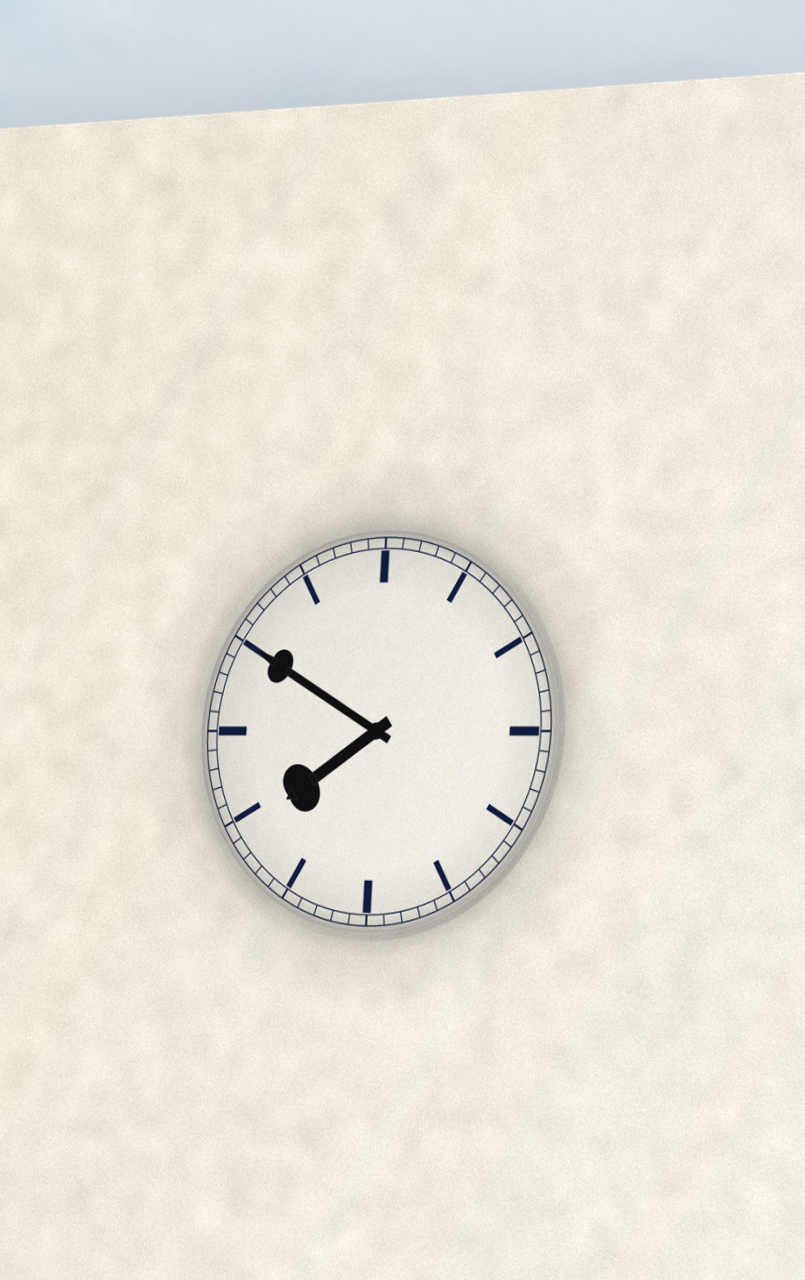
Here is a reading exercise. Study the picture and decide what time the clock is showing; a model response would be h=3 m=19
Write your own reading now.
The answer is h=7 m=50
